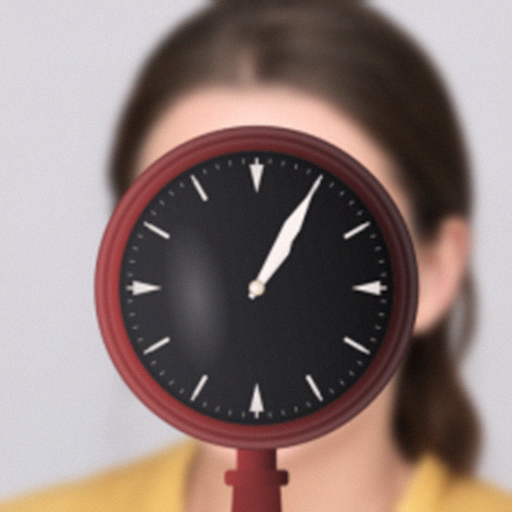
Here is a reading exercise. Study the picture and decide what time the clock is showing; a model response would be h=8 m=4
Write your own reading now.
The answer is h=1 m=5
